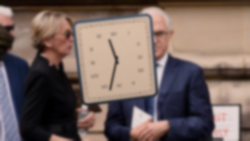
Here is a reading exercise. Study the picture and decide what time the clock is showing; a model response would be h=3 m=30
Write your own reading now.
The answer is h=11 m=33
